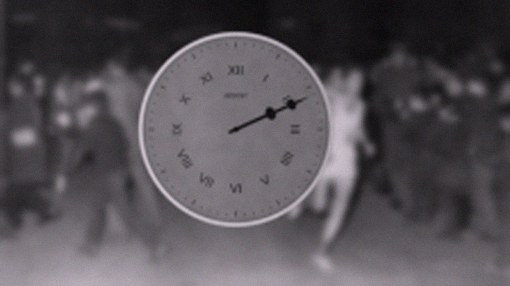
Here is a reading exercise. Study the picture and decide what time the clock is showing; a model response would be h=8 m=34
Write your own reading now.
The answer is h=2 m=11
